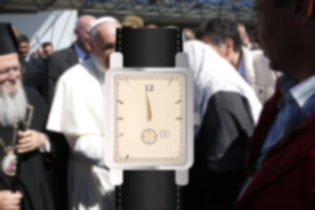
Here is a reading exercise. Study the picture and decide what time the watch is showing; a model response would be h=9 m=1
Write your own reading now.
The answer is h=11 m=59
